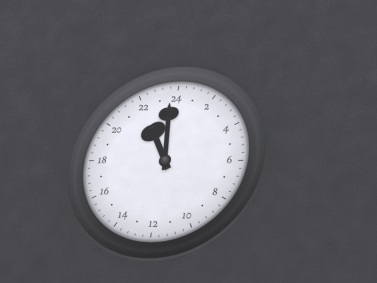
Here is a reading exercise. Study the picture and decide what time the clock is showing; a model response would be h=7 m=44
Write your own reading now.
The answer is h=21 m=59
